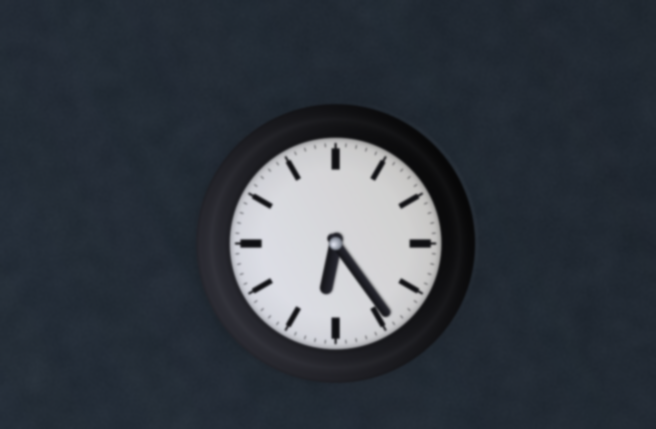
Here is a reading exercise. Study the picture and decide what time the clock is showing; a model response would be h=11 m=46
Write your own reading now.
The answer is h=6 m=24
